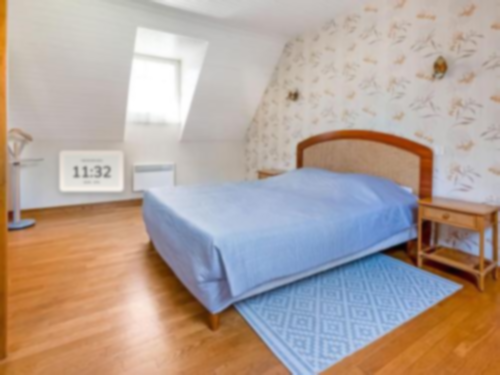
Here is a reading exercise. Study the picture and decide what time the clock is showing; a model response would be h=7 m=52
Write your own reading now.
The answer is h=11 m=32
